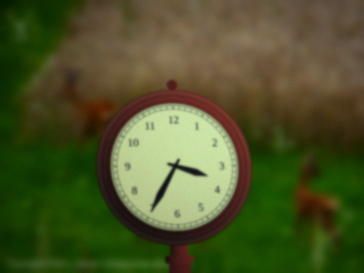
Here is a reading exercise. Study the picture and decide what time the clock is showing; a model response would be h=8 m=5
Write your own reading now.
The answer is h=3 m=35
